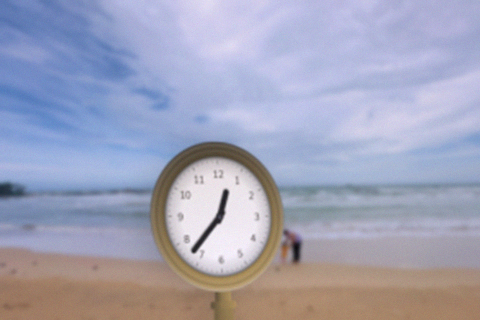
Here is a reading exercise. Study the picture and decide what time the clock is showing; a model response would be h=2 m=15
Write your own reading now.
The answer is h=12 m=37
